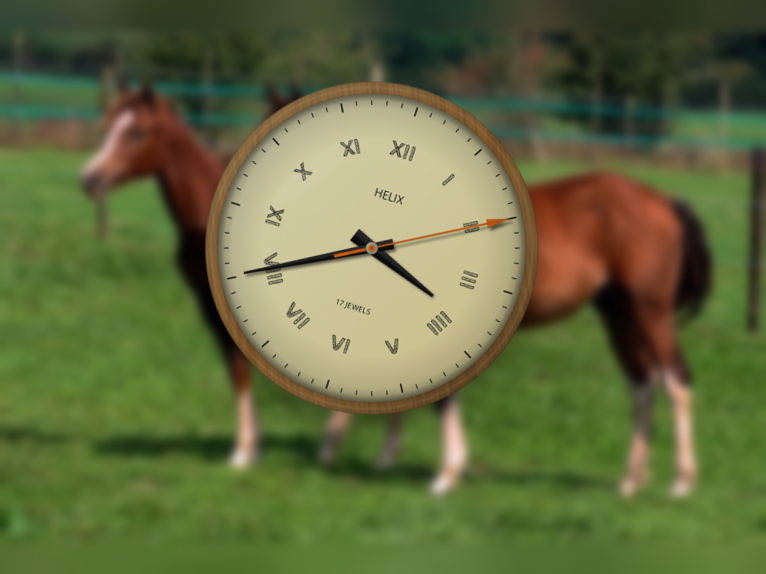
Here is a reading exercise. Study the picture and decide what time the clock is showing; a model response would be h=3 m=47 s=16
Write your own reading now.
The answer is h=3 m=40 s=10
